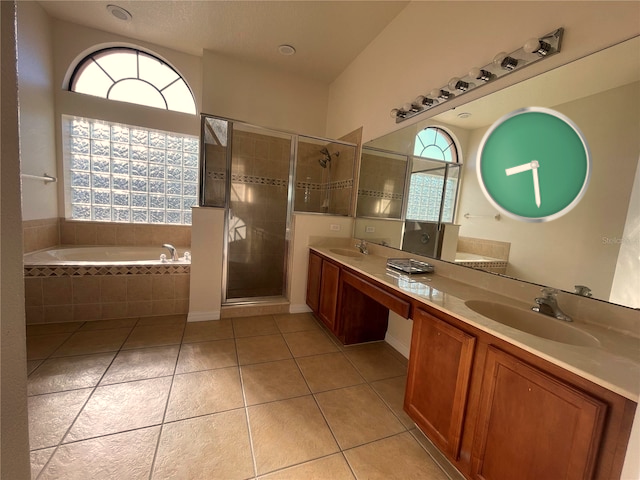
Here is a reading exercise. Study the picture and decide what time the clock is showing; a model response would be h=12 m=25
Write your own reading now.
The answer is h=8 m=29
